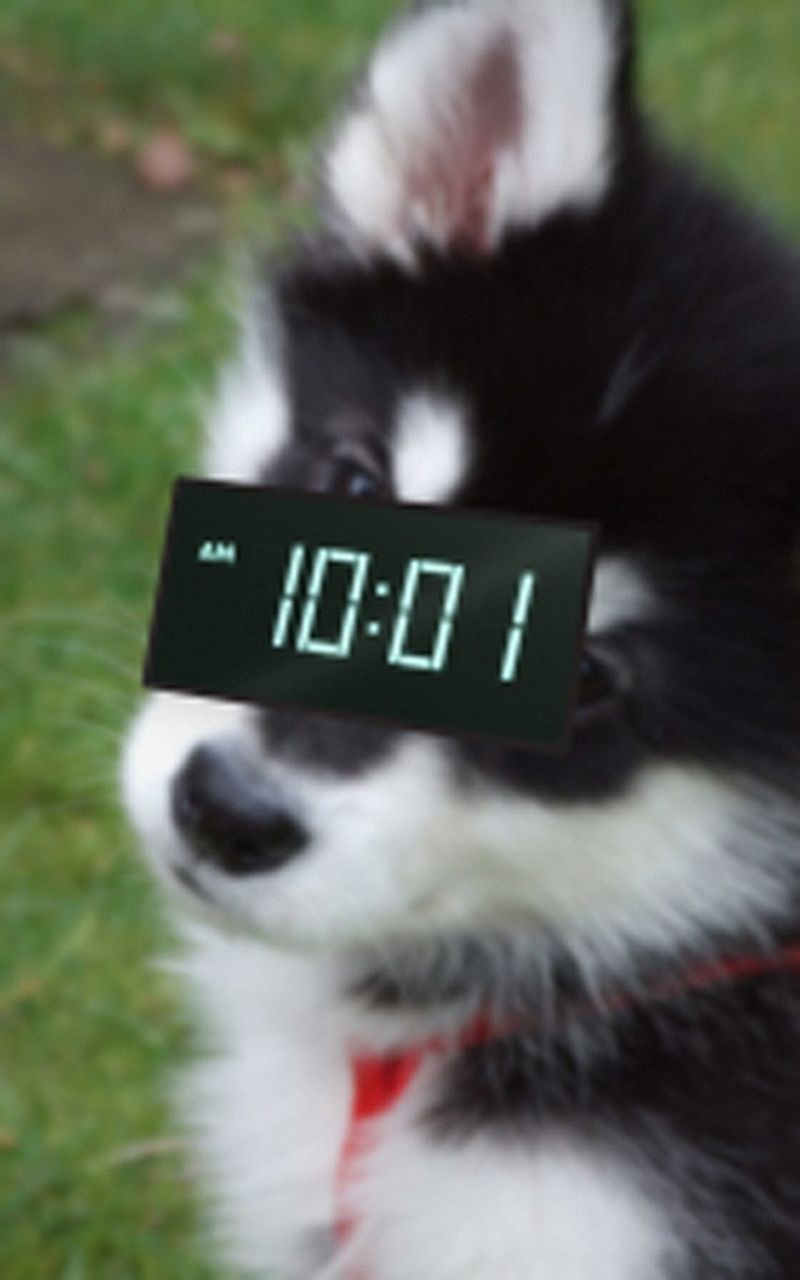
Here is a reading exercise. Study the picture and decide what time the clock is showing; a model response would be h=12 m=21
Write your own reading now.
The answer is h=10 m=1
